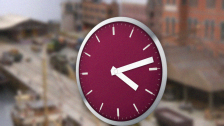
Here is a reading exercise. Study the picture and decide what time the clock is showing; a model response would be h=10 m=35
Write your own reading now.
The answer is h=4 m=13
